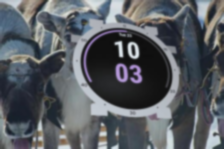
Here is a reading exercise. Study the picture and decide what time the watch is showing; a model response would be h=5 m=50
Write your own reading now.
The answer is h=10 m=3
